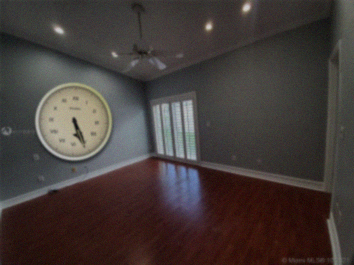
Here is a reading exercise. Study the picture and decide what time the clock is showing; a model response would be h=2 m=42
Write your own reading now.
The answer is h=5 m=26
